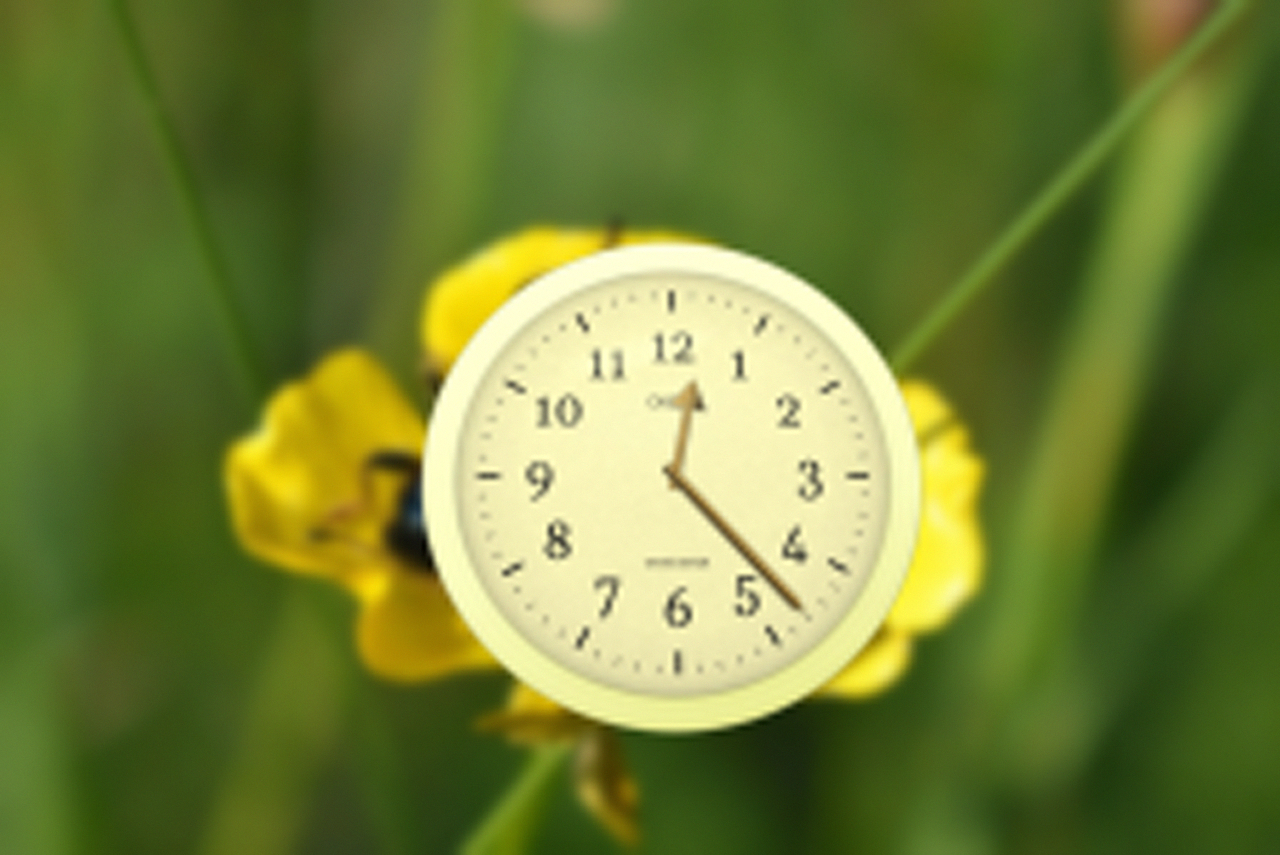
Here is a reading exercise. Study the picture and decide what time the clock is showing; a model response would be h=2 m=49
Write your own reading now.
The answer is h=12 m=23
